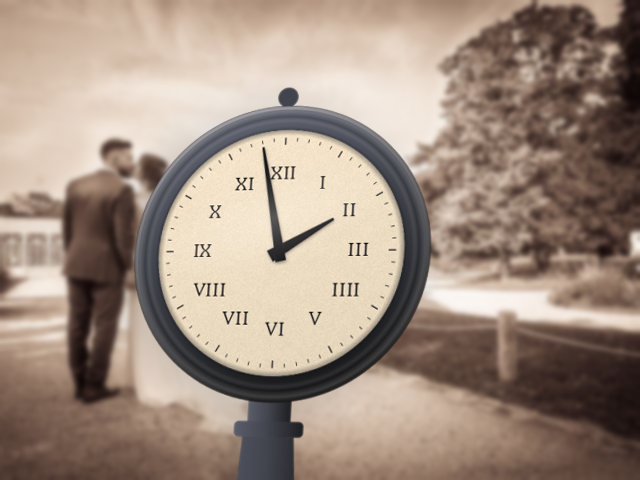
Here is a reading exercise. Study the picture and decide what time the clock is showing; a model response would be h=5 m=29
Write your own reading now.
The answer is h=1 m=58
